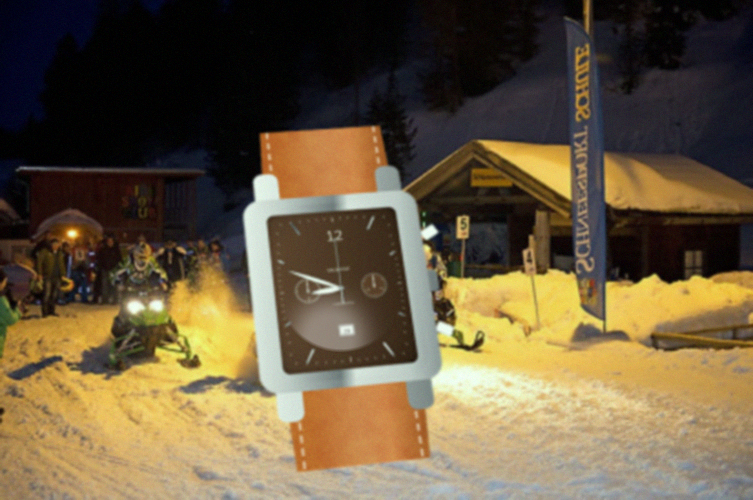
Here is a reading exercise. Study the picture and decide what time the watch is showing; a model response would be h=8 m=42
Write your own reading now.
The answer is h=8 m=49
